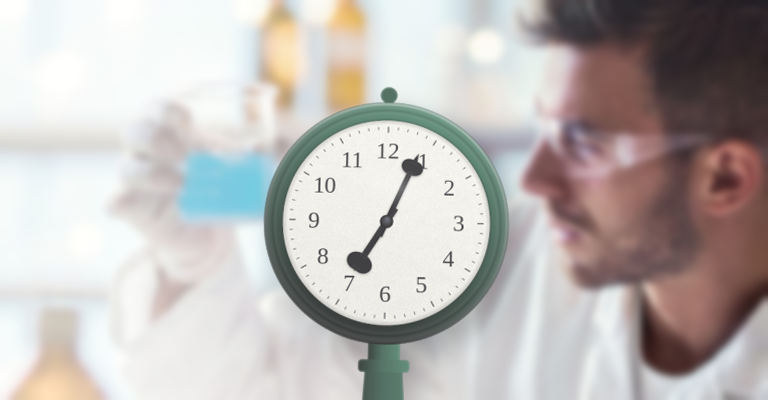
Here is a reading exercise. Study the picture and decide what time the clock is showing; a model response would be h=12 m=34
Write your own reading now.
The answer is h=7 m=4
